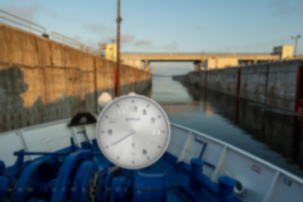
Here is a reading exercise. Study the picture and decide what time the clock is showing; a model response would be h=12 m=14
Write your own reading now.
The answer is h=5 m=40
